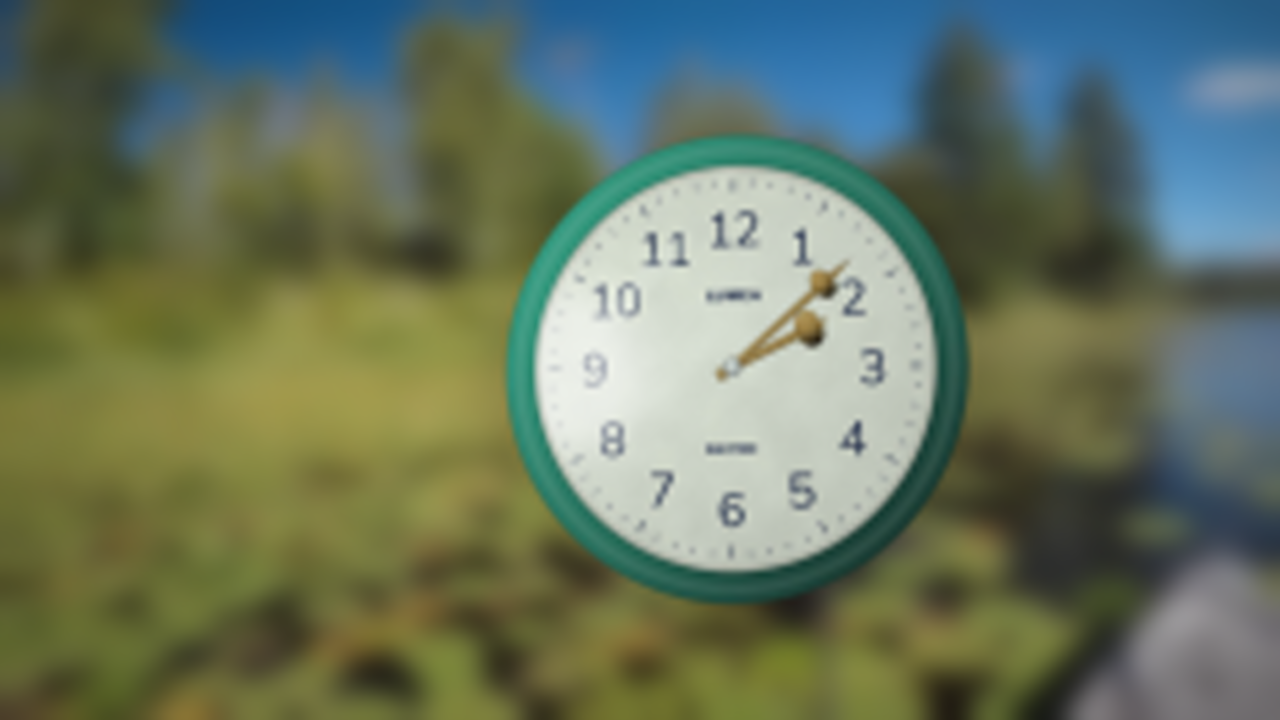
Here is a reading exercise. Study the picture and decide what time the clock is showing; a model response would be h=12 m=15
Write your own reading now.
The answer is h=2 m=8
